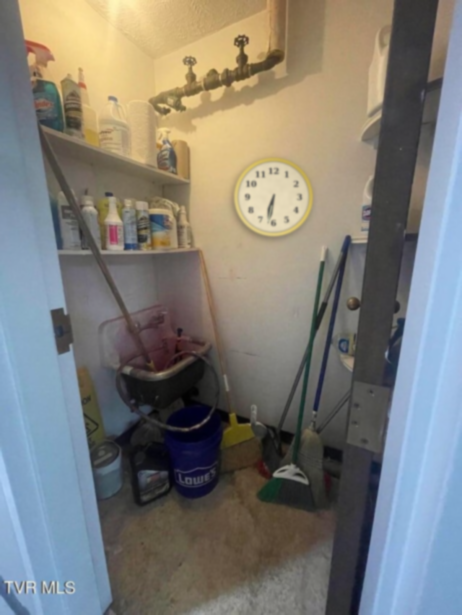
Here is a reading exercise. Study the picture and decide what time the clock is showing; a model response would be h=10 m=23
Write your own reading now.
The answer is h=6 m=32
